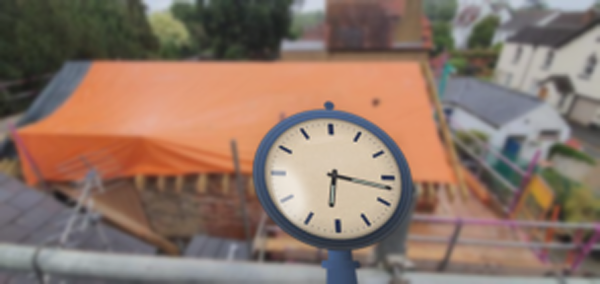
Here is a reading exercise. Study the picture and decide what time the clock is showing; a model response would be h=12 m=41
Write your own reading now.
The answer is h=6 m=17
